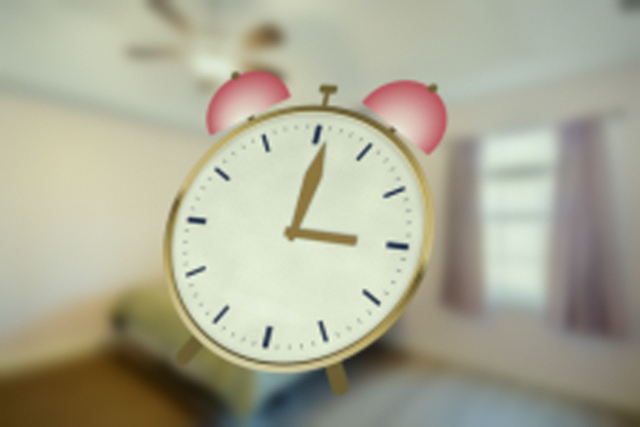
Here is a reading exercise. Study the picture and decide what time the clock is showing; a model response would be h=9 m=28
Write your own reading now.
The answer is h=3 m=1
